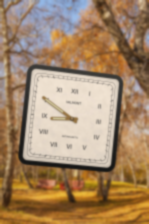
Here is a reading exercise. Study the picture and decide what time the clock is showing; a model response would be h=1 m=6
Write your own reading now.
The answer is h=8 m=50
